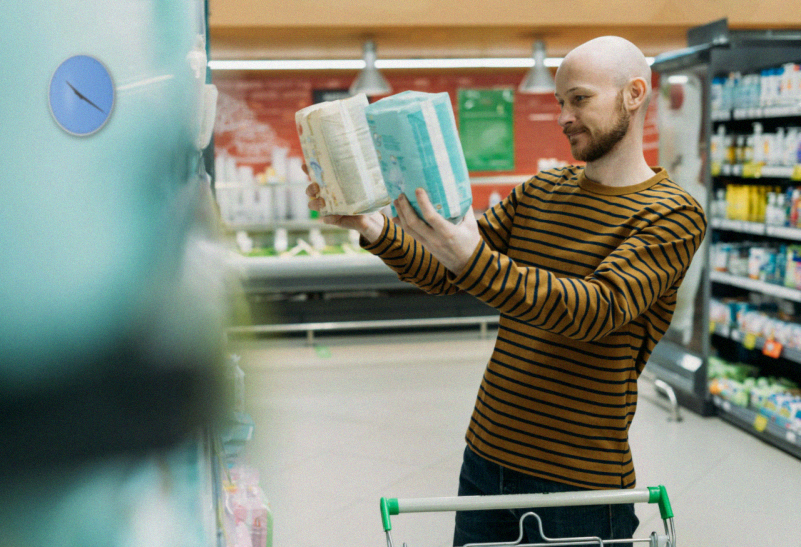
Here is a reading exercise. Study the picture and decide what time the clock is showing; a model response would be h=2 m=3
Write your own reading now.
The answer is h=10 m=20
